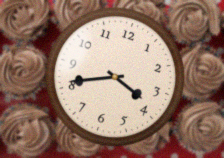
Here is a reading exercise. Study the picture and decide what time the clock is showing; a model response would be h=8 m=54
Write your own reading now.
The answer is h=3 m=41
